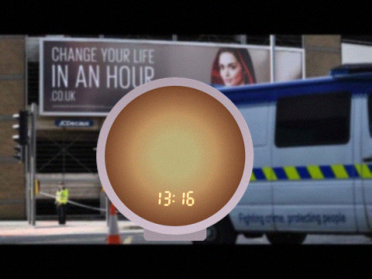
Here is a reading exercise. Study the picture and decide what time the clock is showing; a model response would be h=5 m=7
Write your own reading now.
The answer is h=13 m=16
